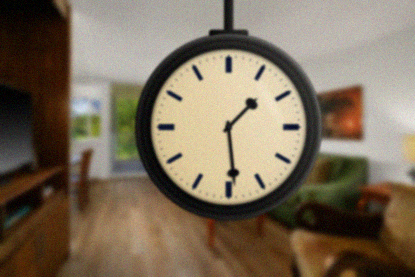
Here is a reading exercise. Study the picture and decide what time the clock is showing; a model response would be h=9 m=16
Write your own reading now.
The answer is h=1 m=29
